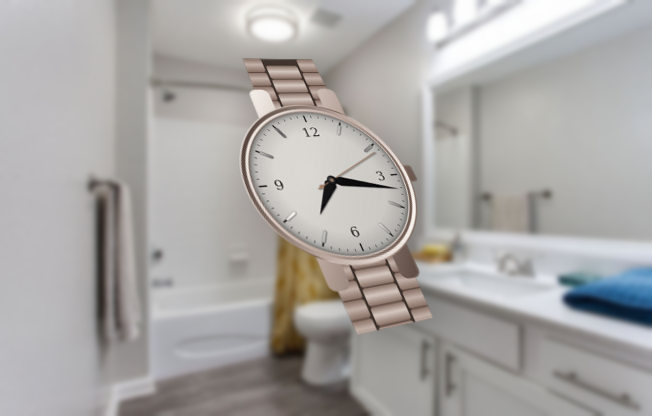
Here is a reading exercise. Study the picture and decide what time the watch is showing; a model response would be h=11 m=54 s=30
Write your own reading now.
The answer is h=7 m=17 s=11
